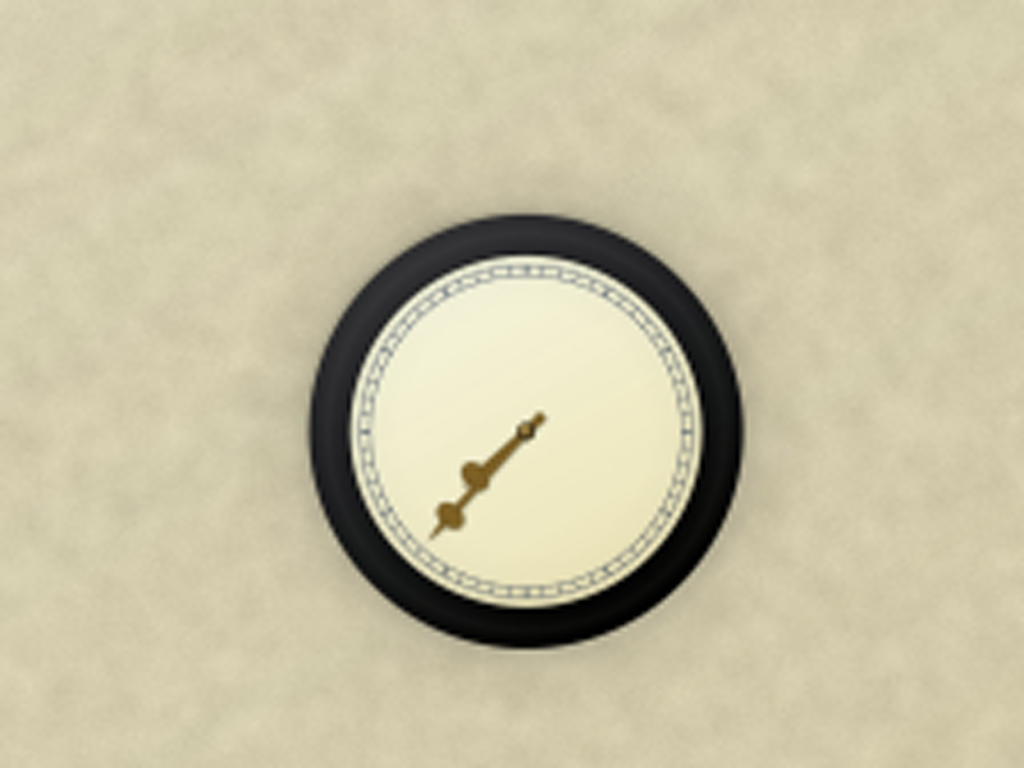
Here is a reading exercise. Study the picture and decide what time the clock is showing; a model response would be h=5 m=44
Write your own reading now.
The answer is h=7 m=37
